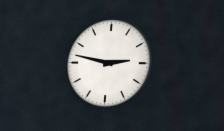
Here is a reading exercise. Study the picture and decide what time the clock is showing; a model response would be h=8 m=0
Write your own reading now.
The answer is h=2 m=47
